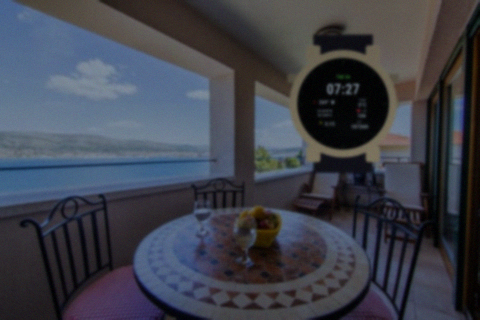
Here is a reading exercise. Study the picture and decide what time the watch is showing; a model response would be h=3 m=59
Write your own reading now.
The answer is h=7 m=27
